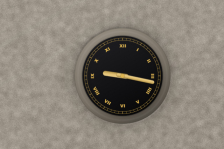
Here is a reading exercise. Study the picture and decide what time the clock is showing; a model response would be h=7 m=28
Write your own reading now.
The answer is h=9 m=17
